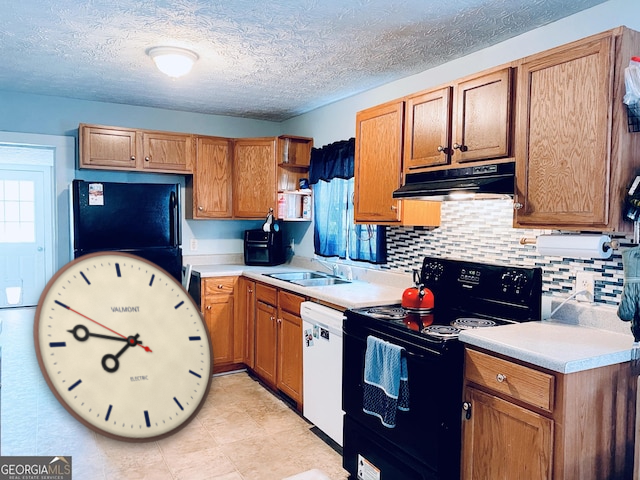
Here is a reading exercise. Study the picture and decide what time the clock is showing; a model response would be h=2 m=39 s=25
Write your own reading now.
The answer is h=7 m=46 s=50
